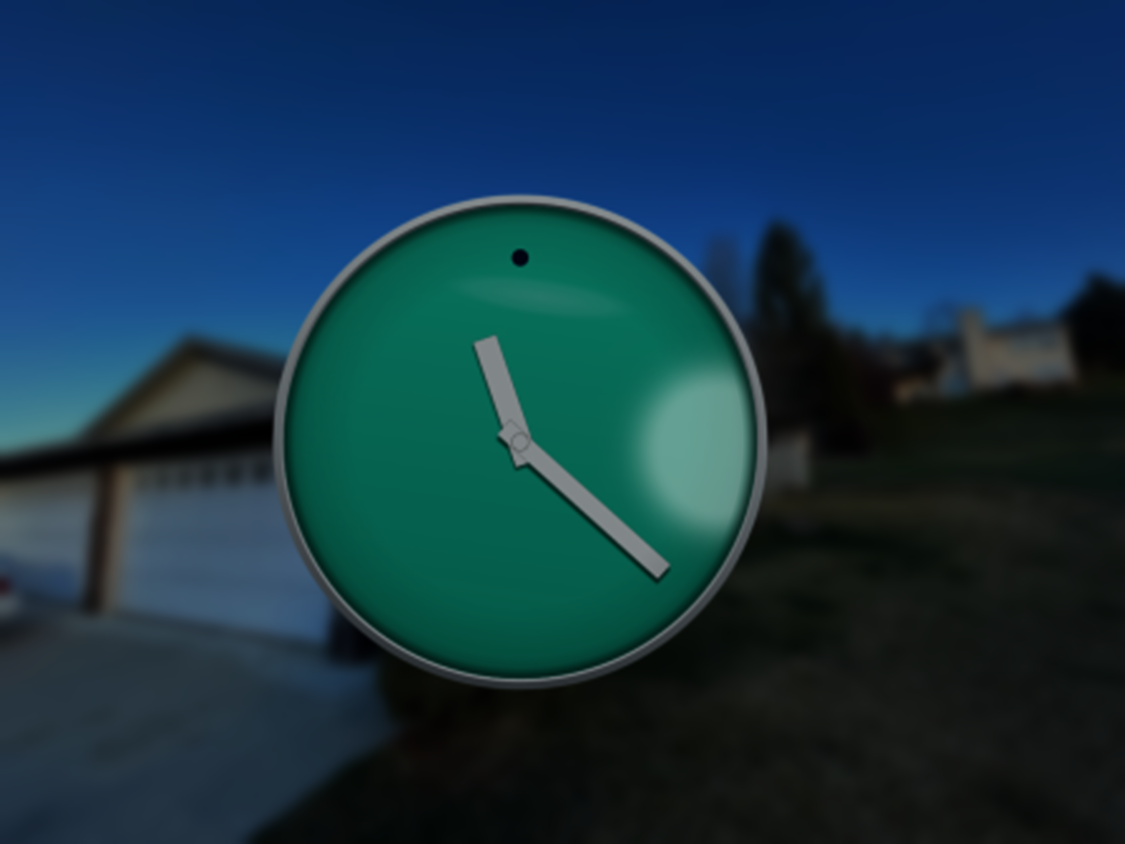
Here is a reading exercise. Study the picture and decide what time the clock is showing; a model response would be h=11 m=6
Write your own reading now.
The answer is h=11 m=22
